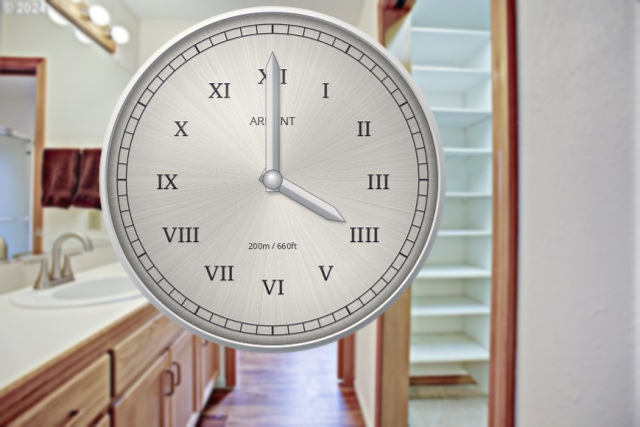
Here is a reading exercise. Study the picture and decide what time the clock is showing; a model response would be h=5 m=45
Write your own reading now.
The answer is h=4 m=0
